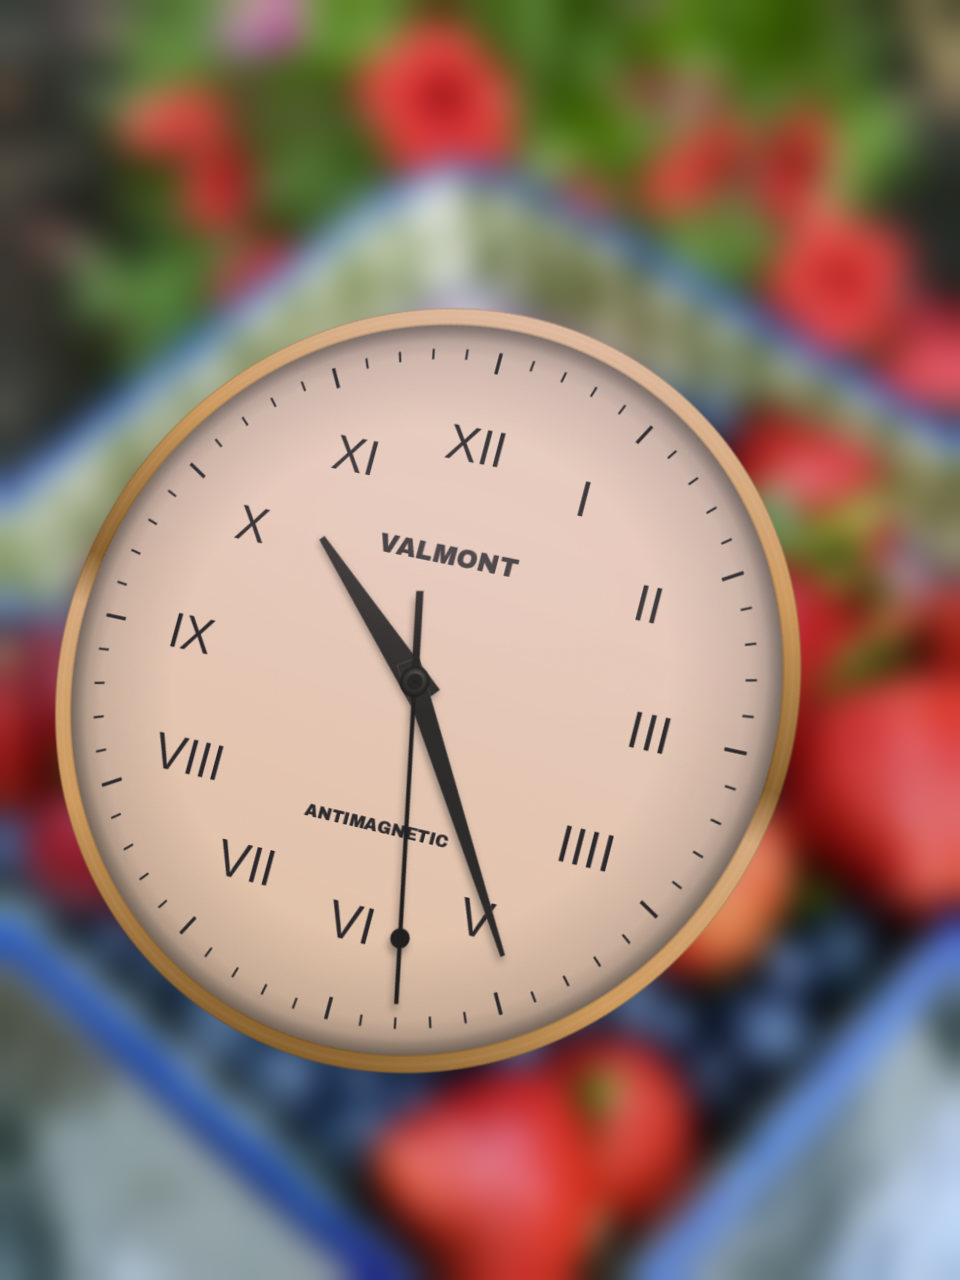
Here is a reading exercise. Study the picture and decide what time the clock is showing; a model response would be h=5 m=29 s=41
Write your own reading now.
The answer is h=10 m=24 s=28
